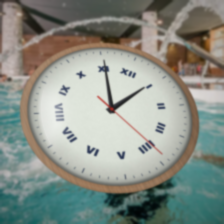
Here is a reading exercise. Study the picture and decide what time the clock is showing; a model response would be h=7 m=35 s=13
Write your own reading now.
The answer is h=12 m=55 s=19
